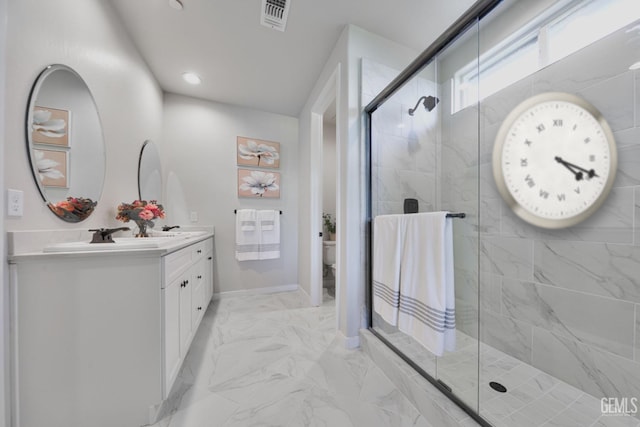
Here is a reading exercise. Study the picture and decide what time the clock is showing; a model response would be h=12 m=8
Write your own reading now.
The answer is h=4 m=19
